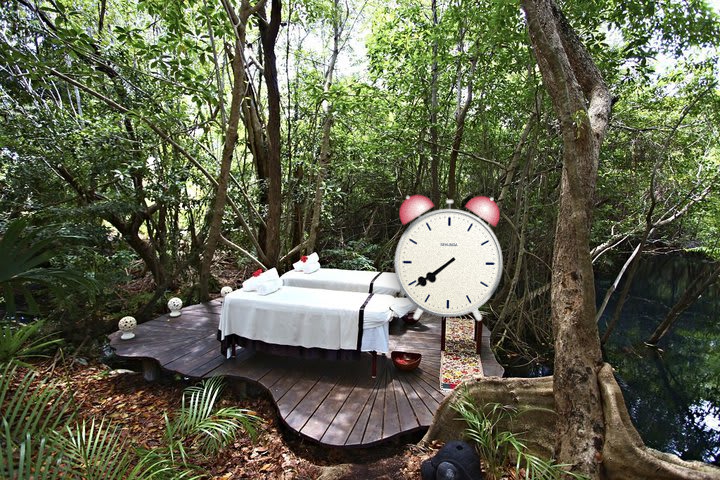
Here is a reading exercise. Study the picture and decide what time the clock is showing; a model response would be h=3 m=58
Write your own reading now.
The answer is h=7 m=39
